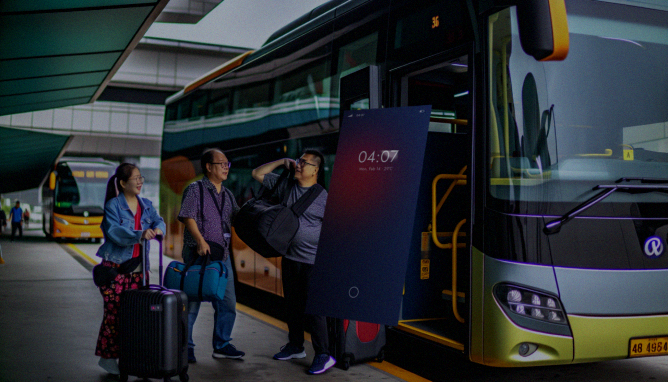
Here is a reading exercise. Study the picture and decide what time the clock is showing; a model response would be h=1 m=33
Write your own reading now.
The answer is h=4 m=7
